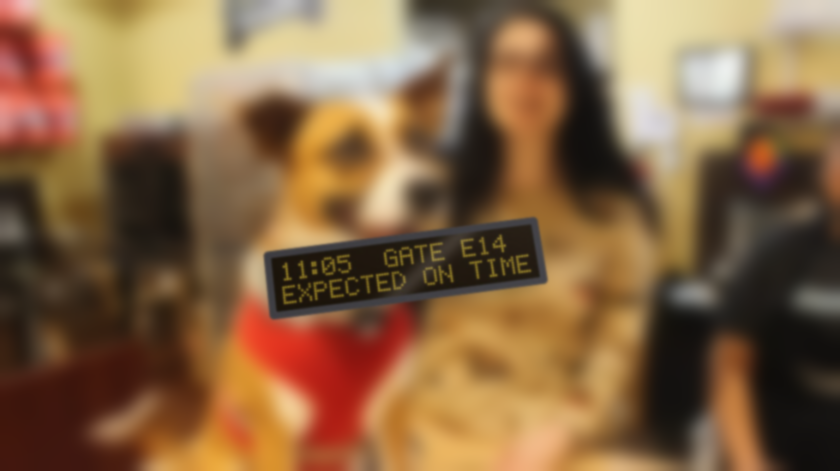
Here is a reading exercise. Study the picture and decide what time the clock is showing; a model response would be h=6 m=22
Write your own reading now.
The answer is h=11 m=5
